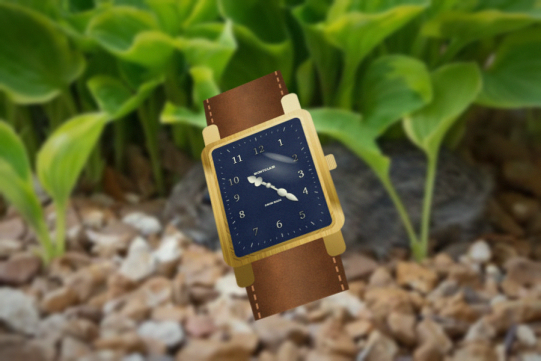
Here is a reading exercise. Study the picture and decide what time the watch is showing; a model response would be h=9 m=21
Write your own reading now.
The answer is h=10 m=23
